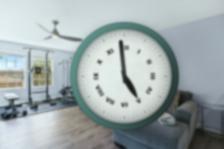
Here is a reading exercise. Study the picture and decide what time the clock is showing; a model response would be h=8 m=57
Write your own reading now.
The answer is h=4 m=59
